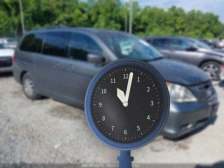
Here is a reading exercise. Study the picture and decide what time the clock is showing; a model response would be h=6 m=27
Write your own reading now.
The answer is h=11 m=2
